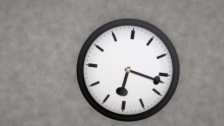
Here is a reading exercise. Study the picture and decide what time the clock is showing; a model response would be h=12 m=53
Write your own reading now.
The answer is h=6 m=17
